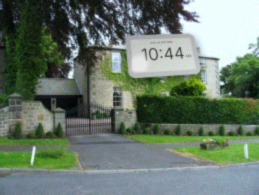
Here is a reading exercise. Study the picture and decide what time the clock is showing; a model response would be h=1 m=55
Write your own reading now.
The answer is h=10 m=44
